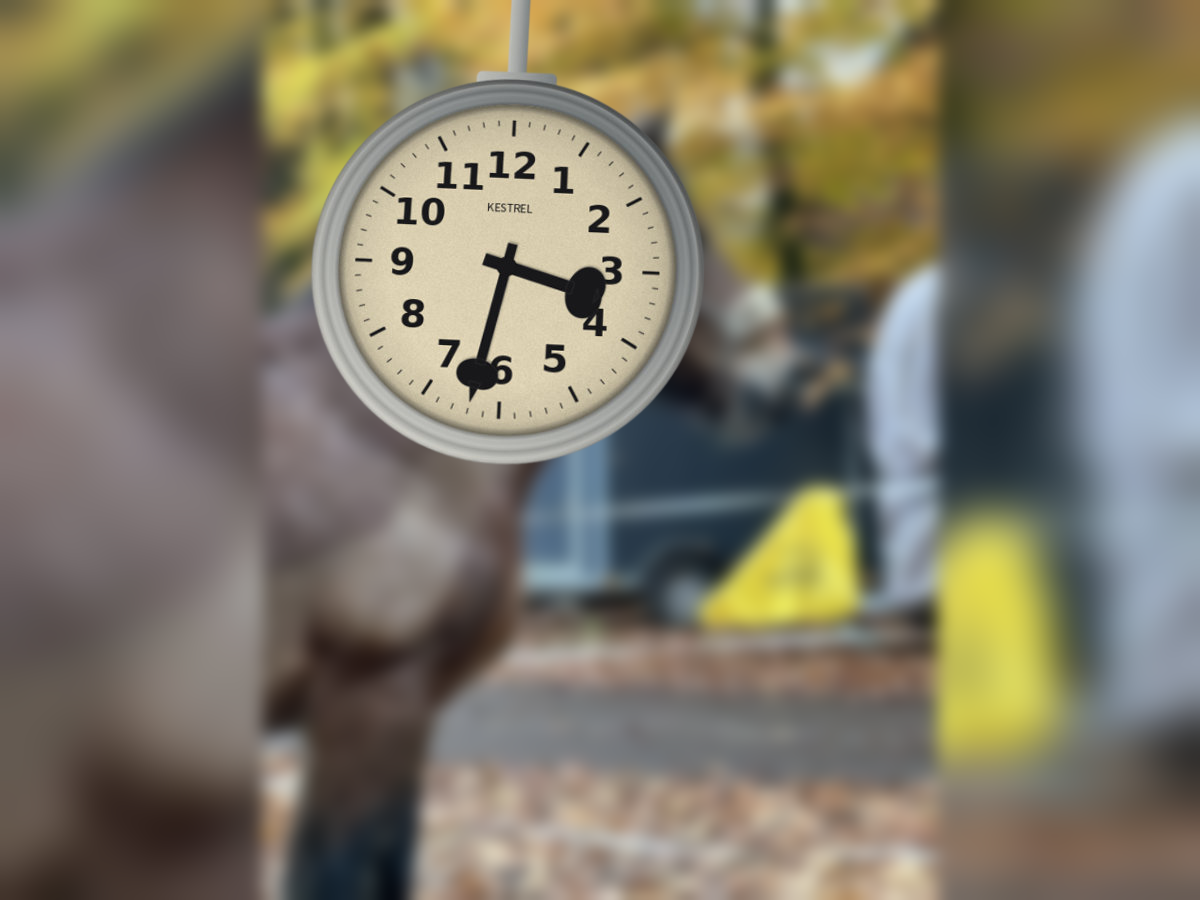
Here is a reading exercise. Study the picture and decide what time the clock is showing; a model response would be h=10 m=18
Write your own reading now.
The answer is h=3 m=32
